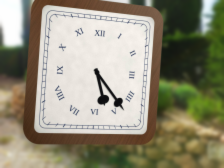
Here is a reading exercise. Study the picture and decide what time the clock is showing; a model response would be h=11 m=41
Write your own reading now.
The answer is h=5 m=23
